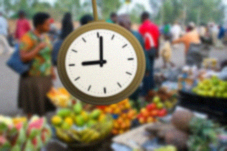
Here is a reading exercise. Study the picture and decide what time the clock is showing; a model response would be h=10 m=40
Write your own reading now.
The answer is h=9 m=1
